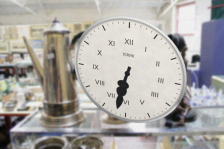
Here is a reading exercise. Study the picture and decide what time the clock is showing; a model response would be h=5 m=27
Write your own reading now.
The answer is h=6 m=32
